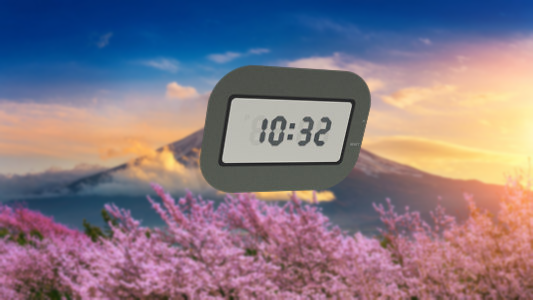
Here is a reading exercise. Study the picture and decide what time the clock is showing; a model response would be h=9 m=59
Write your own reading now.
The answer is h=10 m=32
